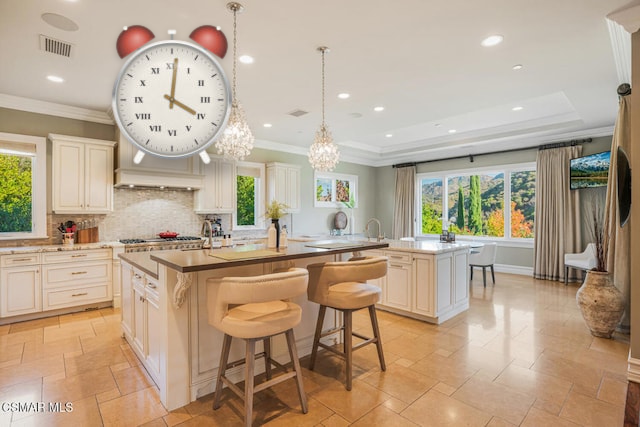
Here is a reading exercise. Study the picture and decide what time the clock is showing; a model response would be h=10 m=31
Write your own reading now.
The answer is h=4 m=1
